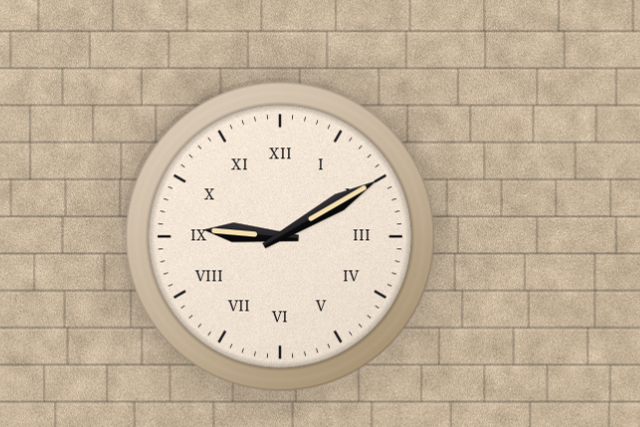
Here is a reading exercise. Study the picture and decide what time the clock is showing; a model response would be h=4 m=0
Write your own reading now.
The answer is h=9 m=10
